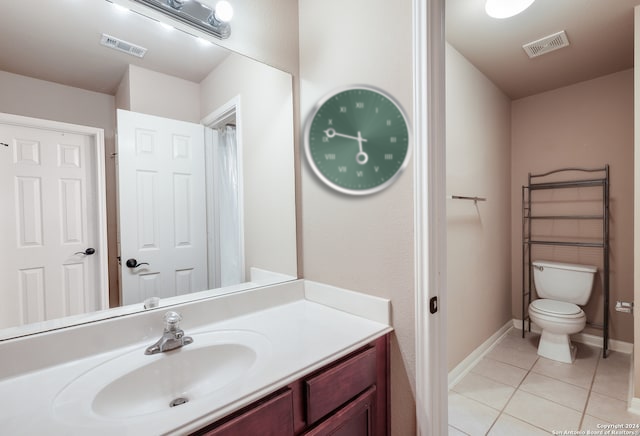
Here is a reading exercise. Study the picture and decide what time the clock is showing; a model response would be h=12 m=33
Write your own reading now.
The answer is h=5 m=47
